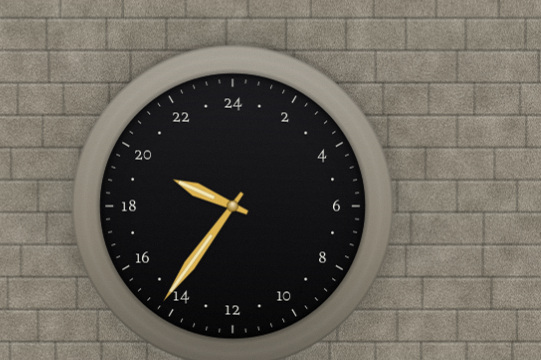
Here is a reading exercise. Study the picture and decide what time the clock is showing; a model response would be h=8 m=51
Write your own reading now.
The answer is h=19 m=36
